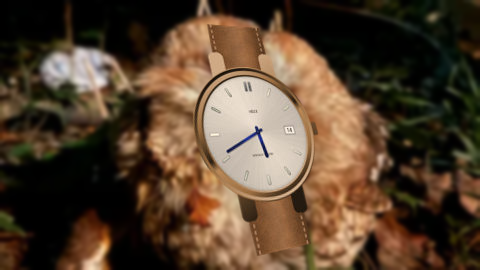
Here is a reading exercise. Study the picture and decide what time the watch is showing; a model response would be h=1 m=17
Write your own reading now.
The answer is h=5 m=41
